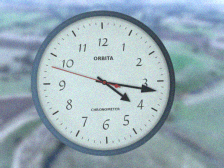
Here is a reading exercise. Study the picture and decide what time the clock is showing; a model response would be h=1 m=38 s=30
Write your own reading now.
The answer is h=4 m=16 s=48
